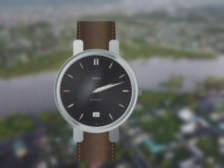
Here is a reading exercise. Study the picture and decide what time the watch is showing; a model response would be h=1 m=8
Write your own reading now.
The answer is h=2 m=12
